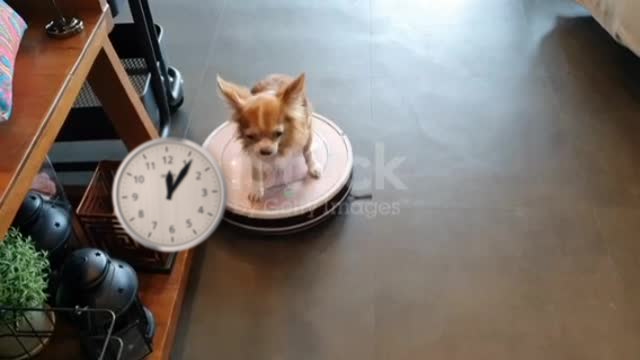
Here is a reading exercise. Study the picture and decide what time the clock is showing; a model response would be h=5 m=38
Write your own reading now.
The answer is h=12 m=6
